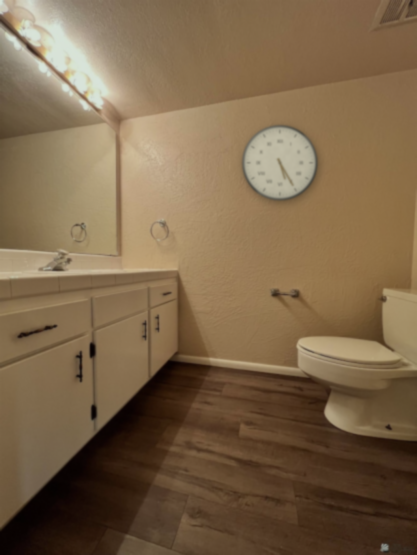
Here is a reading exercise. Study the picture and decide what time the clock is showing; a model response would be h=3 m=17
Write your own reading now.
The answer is h=5 m=25
